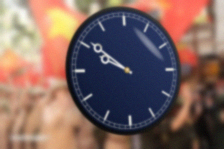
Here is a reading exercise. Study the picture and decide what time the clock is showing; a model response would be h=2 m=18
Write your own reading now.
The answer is h=9 m=51
